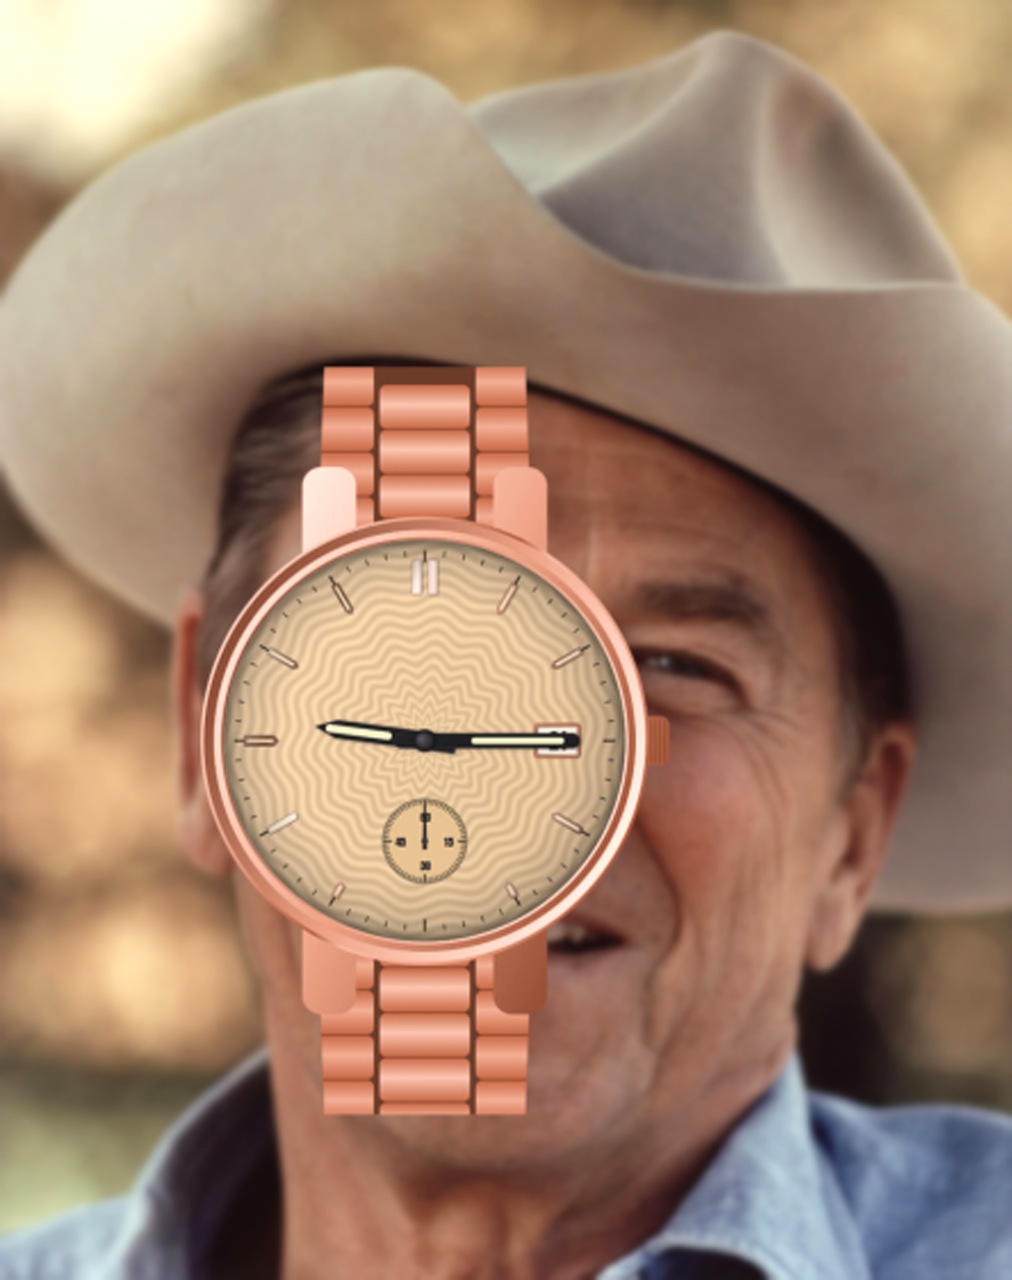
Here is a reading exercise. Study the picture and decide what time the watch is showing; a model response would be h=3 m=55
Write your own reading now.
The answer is h=9 m=15
